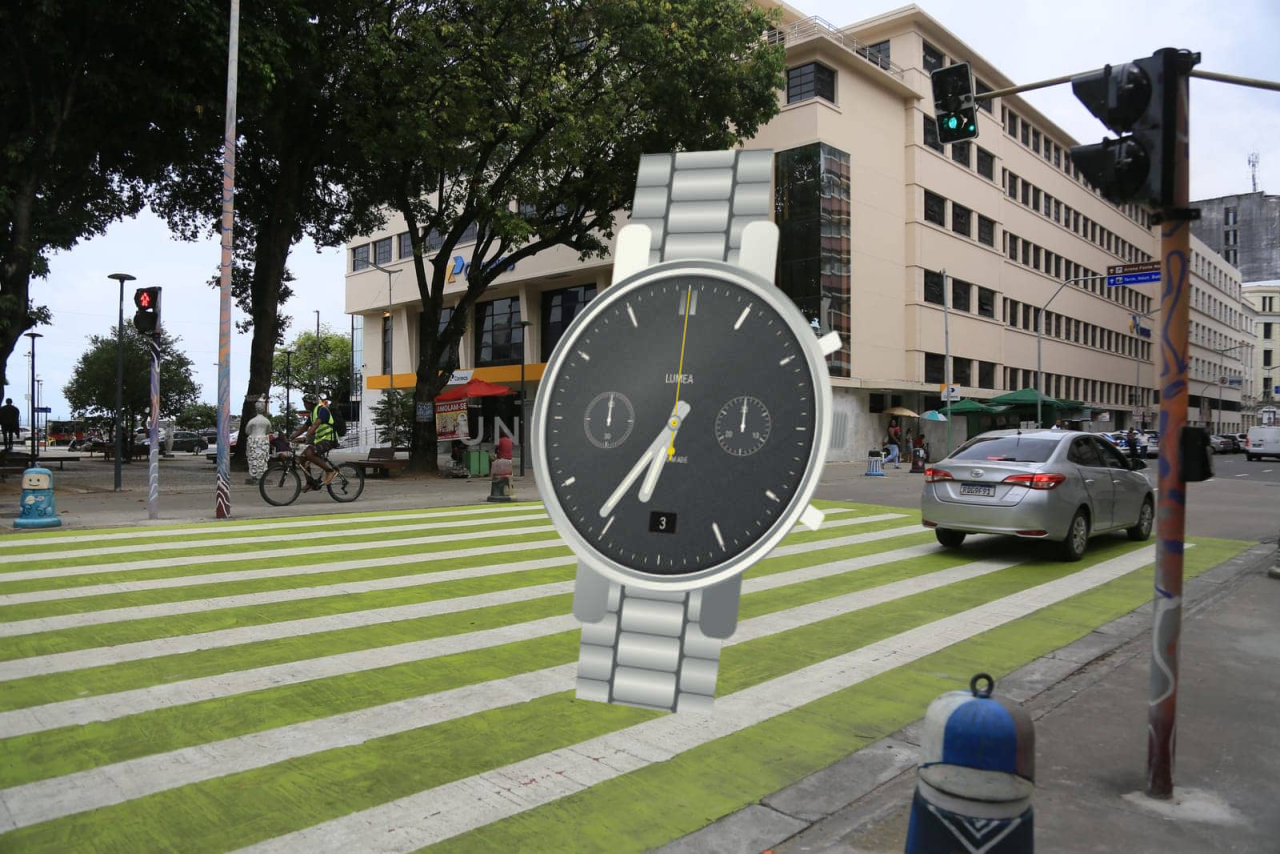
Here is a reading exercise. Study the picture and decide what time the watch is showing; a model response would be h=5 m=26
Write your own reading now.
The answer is h=6 m=36
